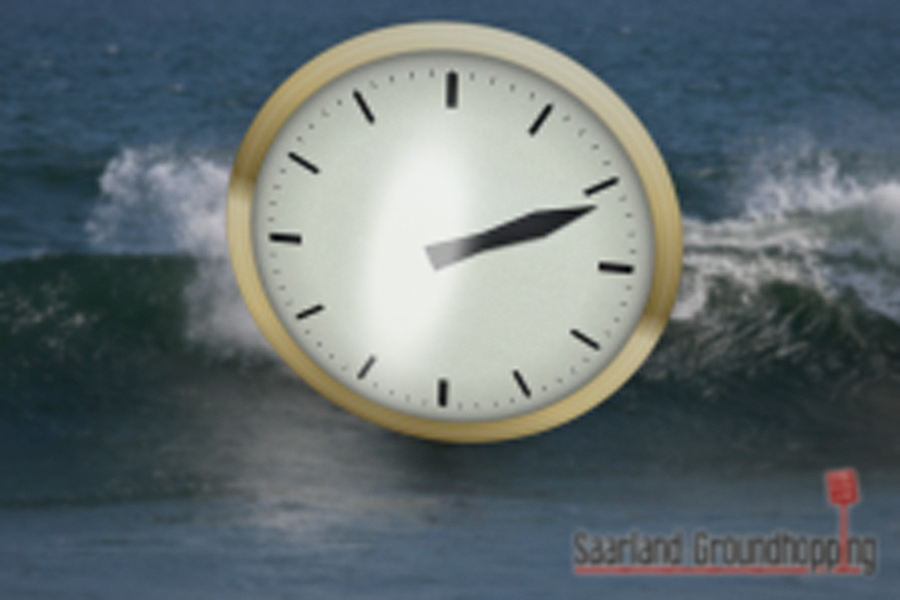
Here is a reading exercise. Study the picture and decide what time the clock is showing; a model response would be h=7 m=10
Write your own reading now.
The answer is h=2 m=11
